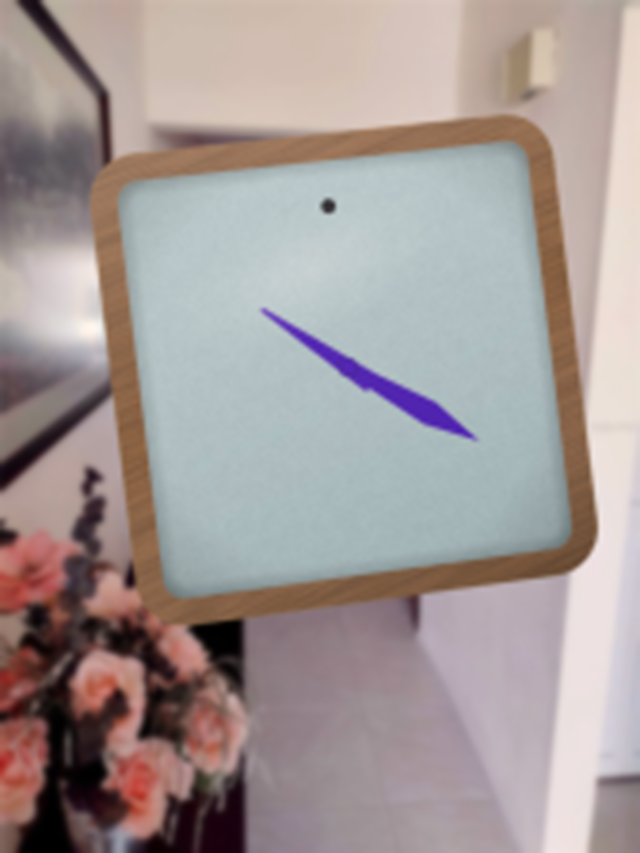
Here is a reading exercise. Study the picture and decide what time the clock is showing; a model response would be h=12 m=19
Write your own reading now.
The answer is h=10 m=21
